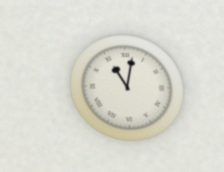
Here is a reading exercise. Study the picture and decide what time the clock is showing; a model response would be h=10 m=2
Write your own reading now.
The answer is h=11 m=2
